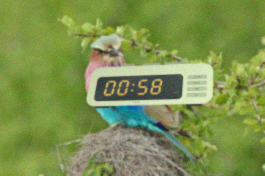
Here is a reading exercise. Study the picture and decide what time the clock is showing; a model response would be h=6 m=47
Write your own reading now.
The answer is h=0 m=58
